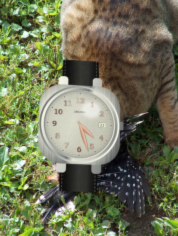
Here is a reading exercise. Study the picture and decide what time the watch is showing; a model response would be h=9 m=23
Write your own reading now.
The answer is h=4 m=27
